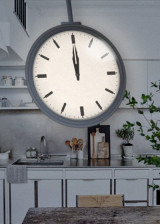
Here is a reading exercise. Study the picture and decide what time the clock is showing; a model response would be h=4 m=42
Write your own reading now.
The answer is h=12 m=0
